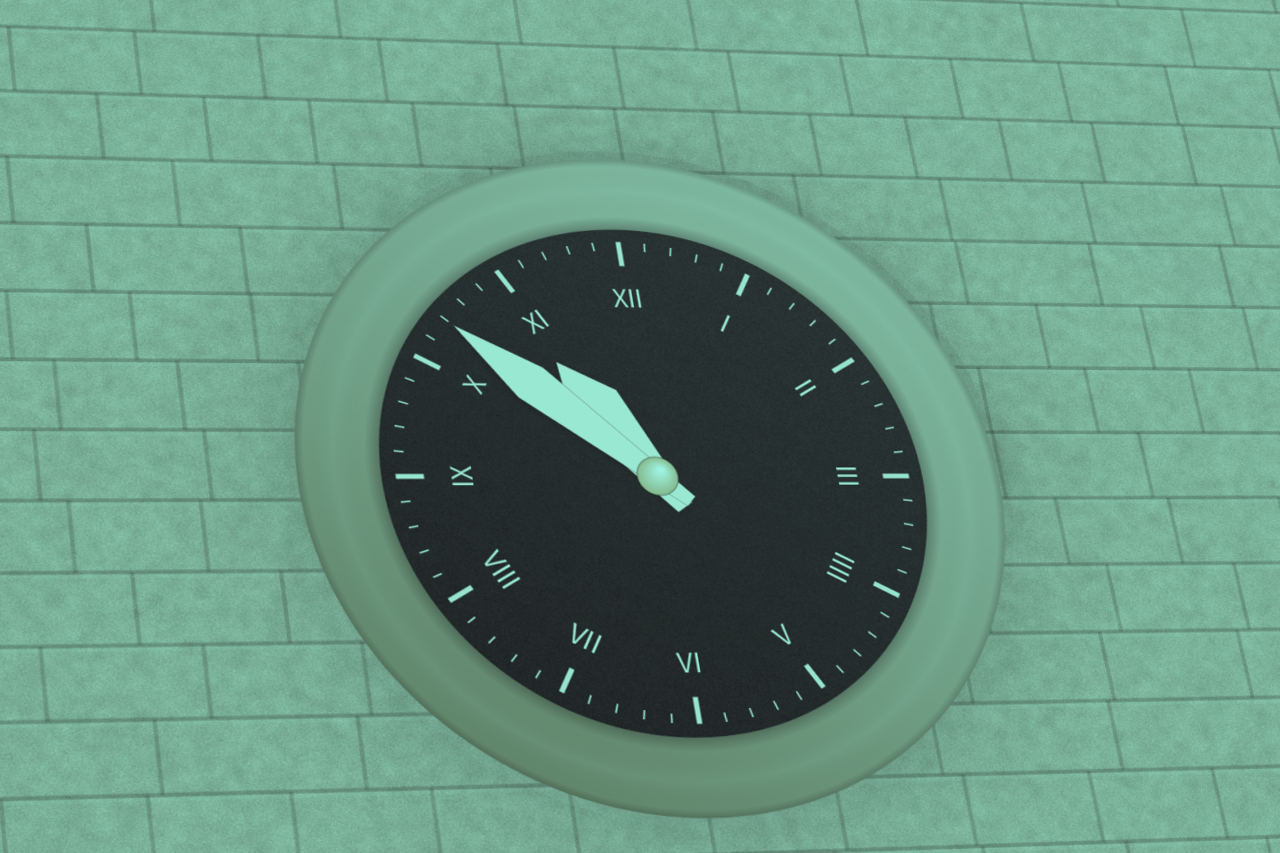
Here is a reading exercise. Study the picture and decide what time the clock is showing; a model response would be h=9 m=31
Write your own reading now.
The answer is h=10 m=52
